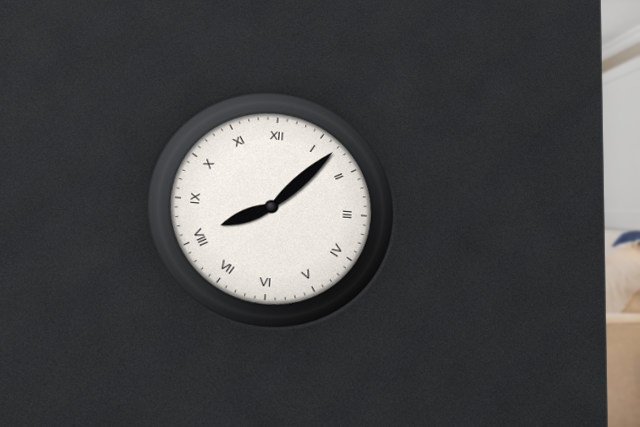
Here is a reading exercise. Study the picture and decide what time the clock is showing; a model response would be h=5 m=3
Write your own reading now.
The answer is h=8 m=7
